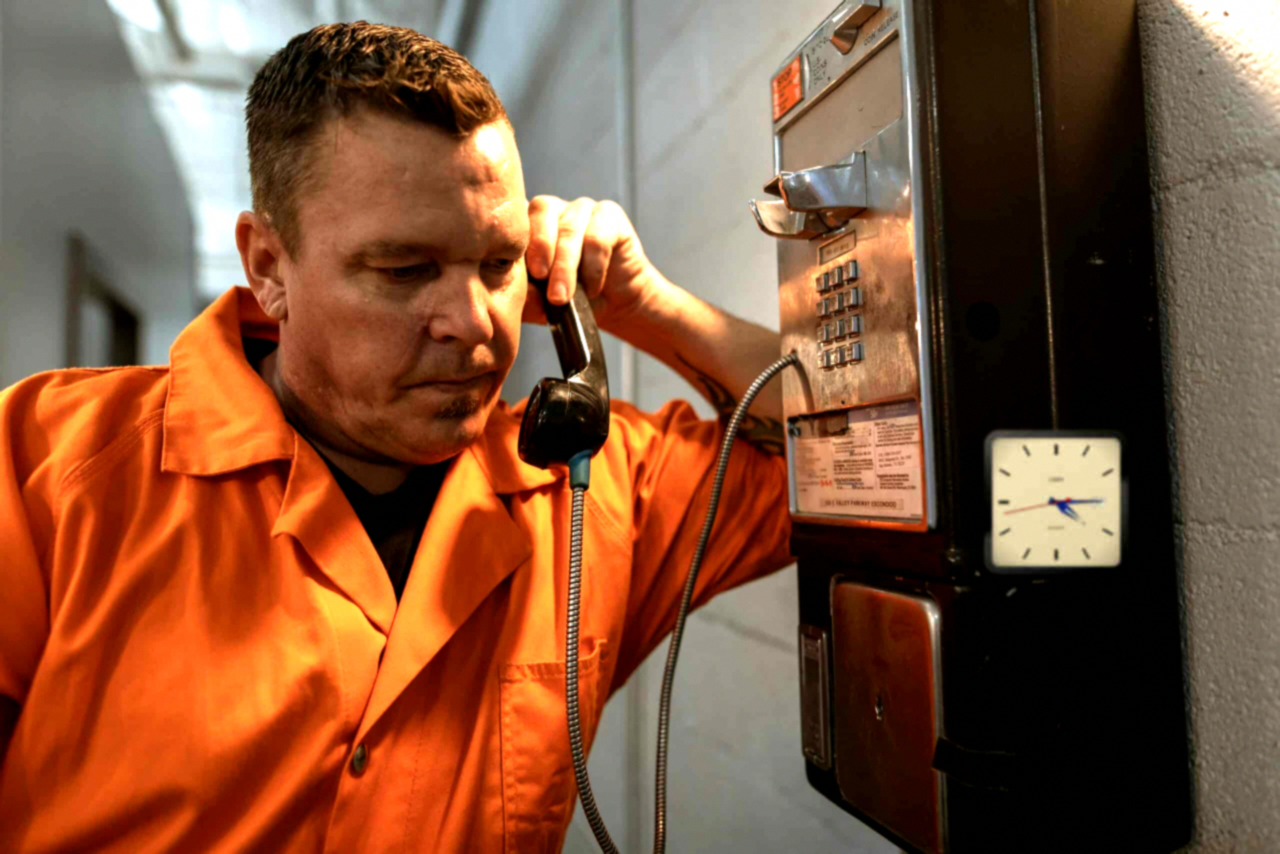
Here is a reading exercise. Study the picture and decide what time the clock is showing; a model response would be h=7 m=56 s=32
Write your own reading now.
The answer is h=4 m=14 s=43
